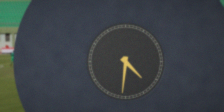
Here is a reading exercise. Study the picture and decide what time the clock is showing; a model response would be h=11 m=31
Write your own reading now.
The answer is h=4 m=31
